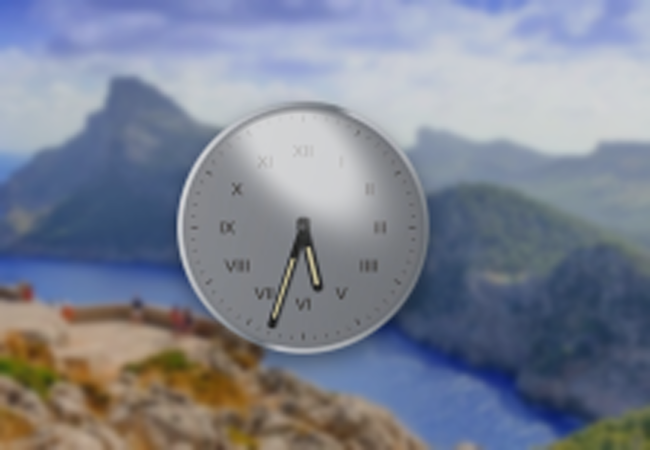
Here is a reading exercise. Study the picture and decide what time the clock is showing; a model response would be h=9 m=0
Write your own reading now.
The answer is h=5 m=33
